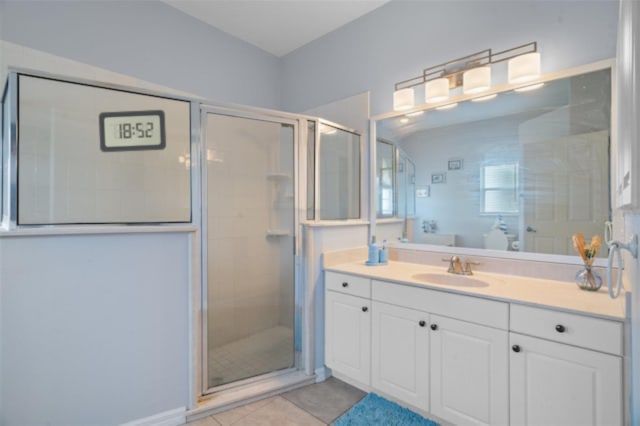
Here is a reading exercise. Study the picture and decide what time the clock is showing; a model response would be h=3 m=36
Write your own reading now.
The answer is h=18 m=52
